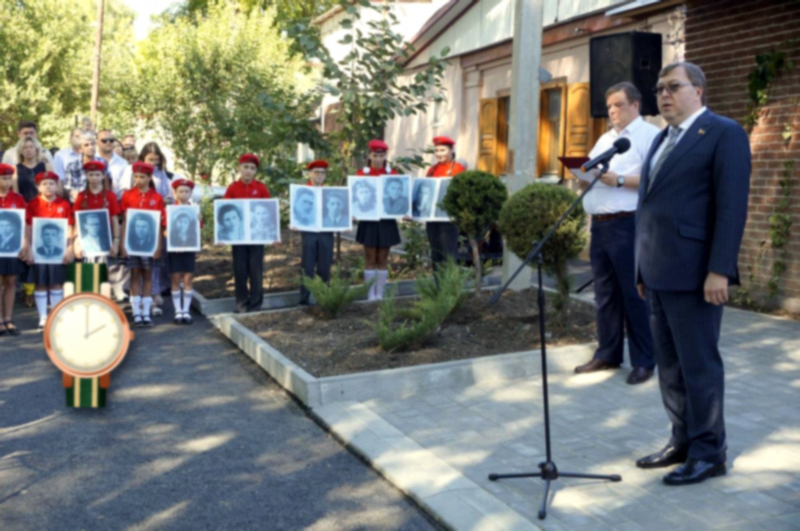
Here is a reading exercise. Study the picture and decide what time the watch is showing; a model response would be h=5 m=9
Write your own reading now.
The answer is h=2 m=0
